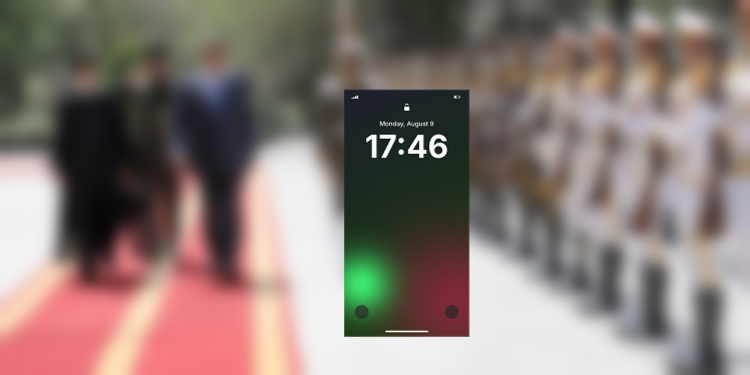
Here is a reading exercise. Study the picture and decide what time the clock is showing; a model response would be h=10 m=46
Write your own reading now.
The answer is h=17 m=46
